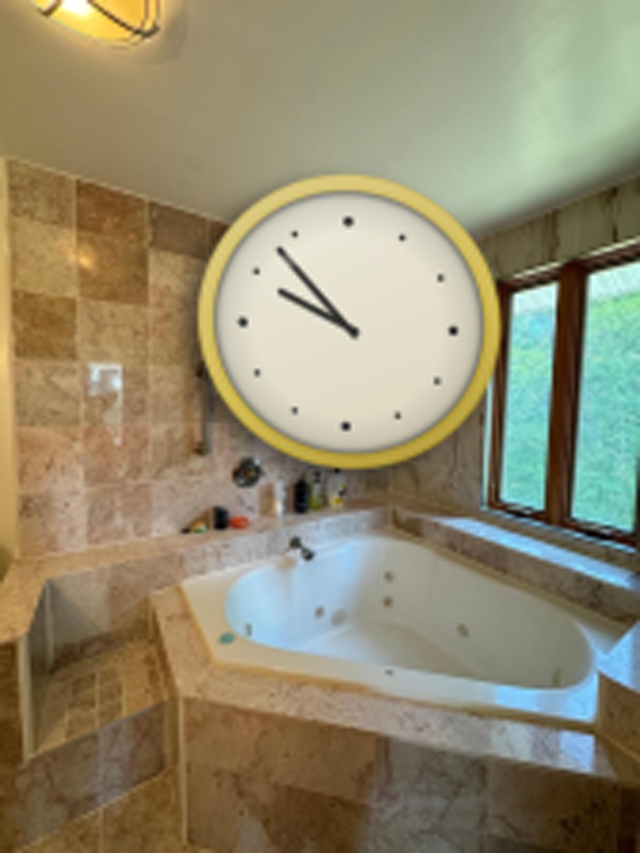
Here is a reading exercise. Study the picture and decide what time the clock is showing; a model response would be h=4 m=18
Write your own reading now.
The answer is h=9 m=53
